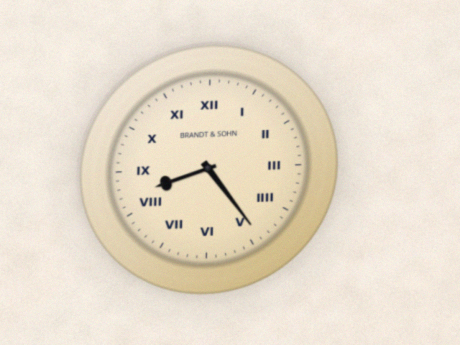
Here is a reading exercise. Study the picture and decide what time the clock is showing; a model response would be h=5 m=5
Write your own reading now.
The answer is h=8 m=24
